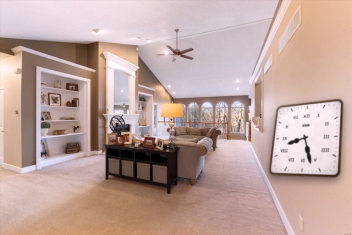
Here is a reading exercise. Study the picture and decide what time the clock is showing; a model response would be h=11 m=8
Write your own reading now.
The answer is h=8 m=27
